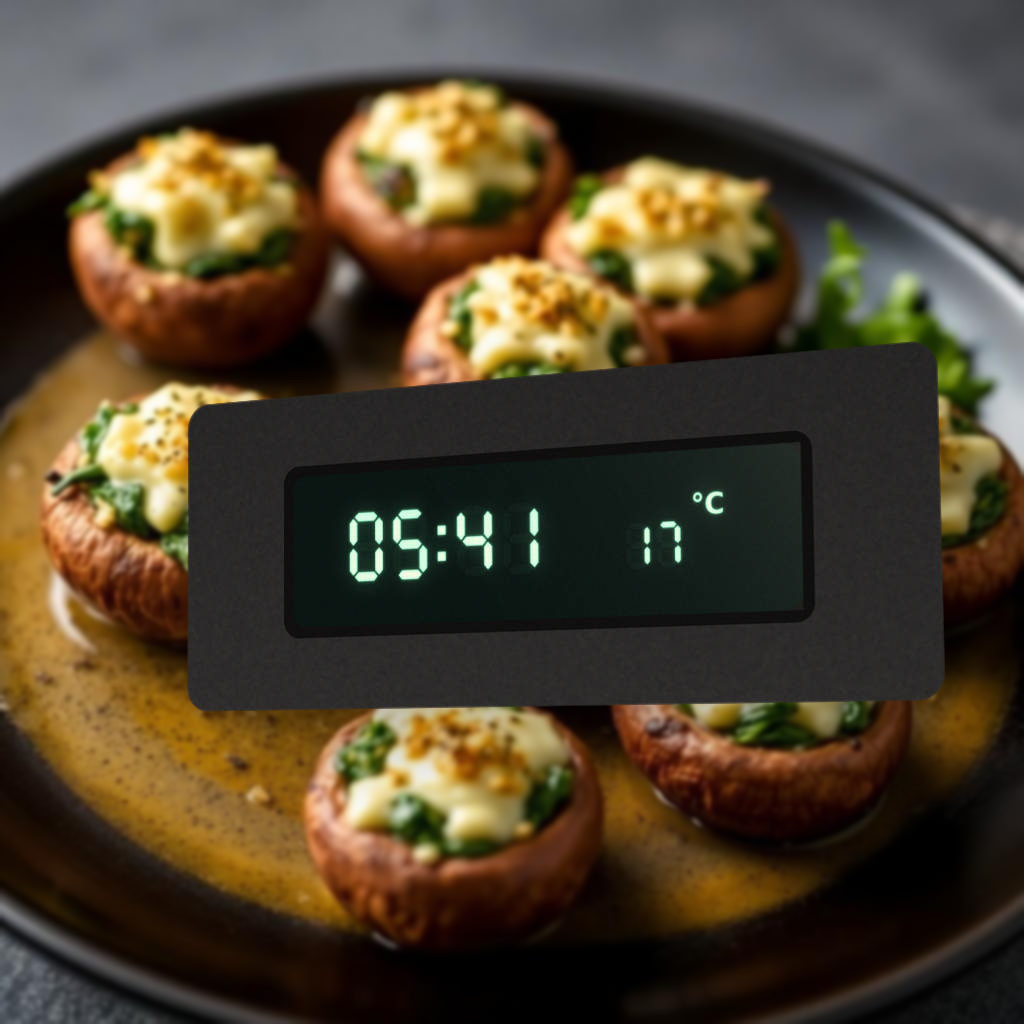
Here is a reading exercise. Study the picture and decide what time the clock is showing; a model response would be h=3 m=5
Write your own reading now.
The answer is h=5 m=41
